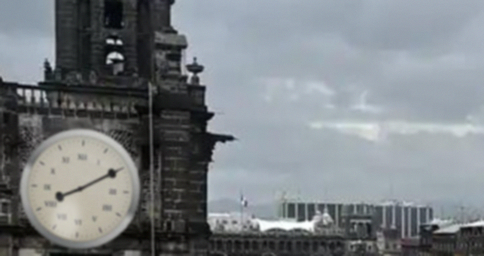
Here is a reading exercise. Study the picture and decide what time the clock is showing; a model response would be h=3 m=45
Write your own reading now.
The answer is h=8 m=10
